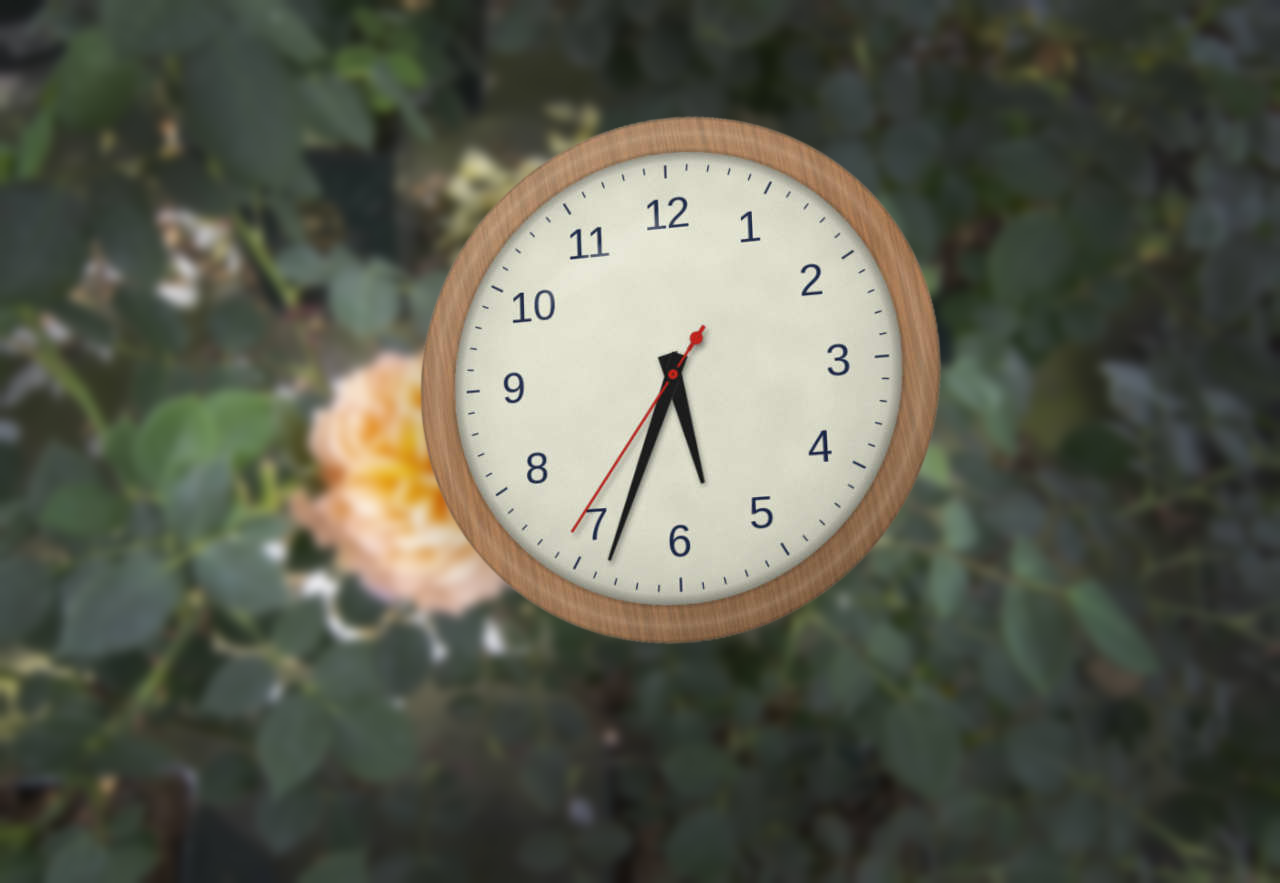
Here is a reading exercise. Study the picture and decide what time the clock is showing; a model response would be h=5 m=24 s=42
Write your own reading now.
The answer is h=5 m=33 s=36
